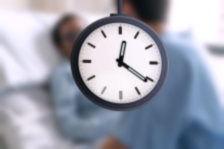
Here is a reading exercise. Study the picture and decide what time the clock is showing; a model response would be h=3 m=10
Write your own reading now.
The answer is h=12 m=21
